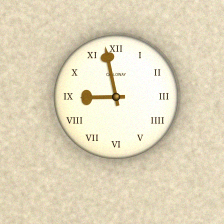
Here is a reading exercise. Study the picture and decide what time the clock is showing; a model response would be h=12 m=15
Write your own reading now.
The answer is h=8 m=58
